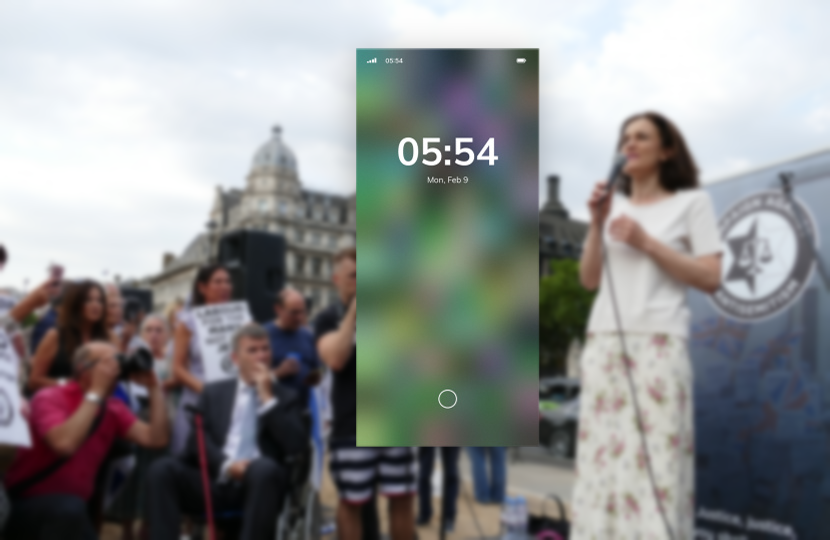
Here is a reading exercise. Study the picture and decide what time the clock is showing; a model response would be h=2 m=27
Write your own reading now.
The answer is h=5 m=54
